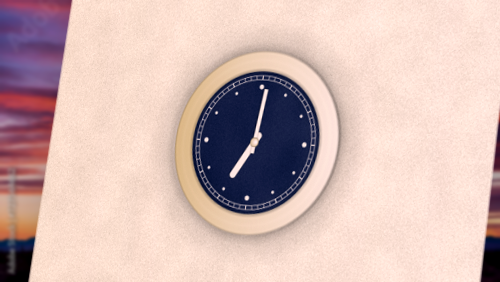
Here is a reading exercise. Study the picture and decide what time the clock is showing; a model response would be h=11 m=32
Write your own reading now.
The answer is h=7 m=1
